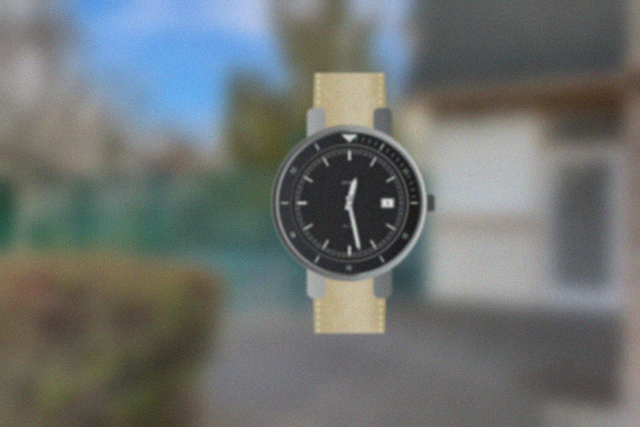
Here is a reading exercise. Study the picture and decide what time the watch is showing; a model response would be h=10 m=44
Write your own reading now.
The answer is h=12 m=28
